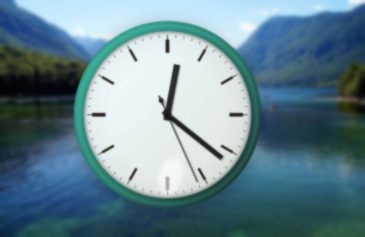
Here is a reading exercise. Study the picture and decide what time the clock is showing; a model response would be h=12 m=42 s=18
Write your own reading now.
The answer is h=12 m=21 s=26
